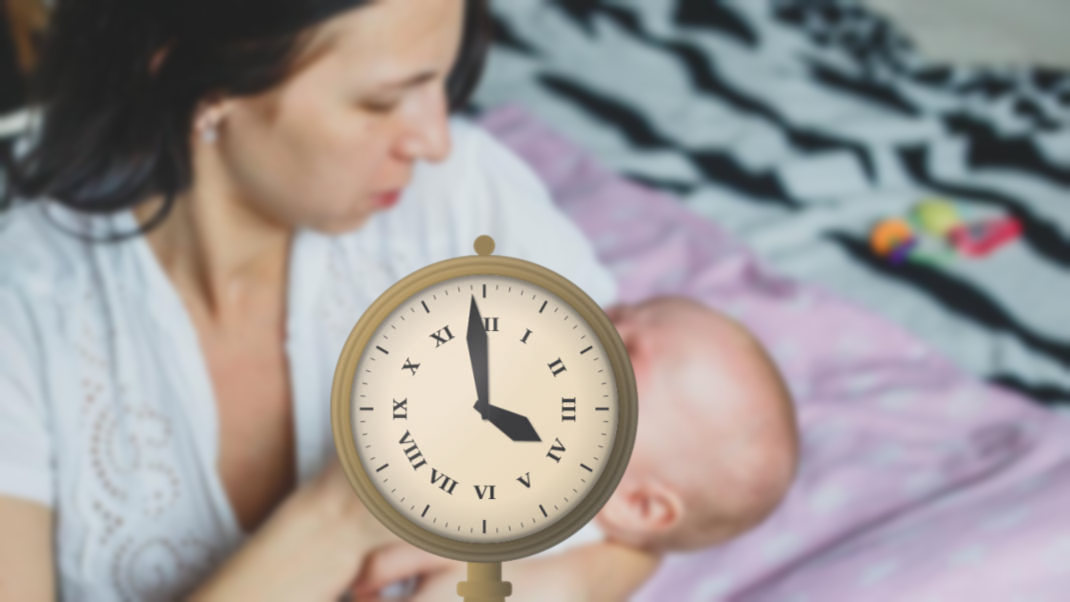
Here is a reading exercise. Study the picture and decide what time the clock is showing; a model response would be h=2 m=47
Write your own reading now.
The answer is h=3 m=59
